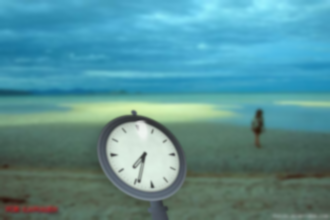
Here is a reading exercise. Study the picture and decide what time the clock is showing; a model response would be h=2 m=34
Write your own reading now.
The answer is h=7 m=34
